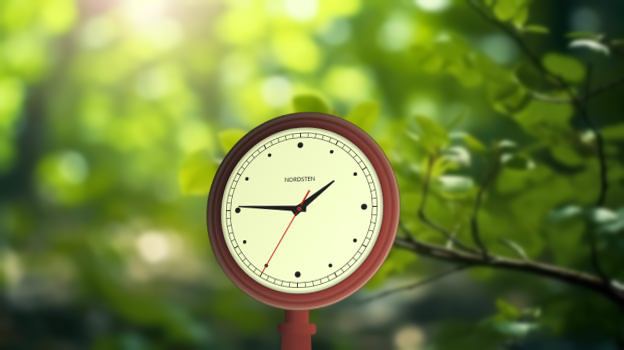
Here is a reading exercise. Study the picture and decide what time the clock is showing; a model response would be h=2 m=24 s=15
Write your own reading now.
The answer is h=1 m=45 s=35
